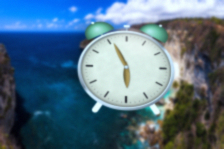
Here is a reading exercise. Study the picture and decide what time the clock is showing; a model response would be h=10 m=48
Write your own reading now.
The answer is h=5 m=56
